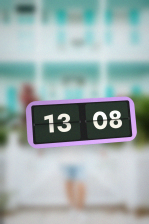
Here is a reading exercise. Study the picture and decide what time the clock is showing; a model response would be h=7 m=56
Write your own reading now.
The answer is h=13 m=8
